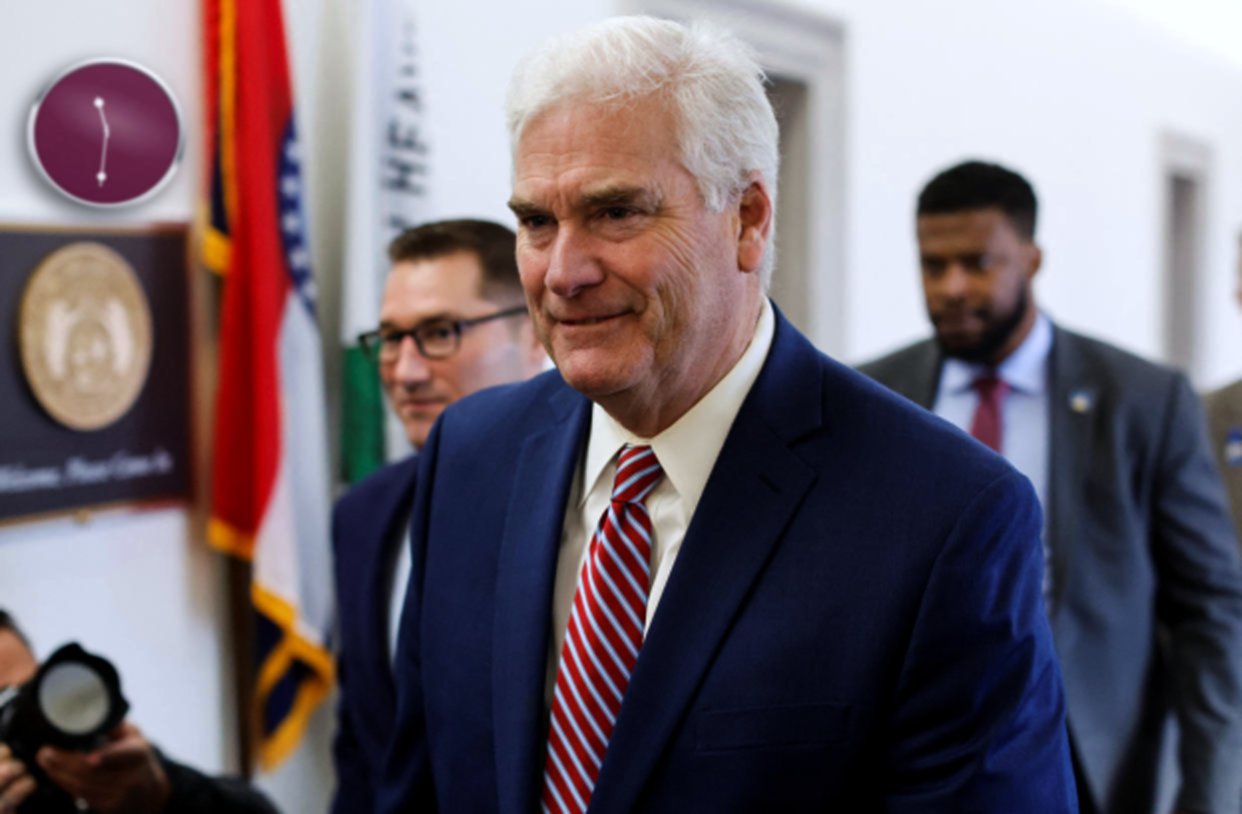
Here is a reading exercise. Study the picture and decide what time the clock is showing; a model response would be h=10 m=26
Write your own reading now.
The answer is h=11 m=31
